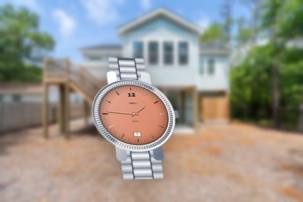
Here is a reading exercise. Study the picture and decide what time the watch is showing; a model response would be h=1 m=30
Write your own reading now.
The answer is h=1 m=46
